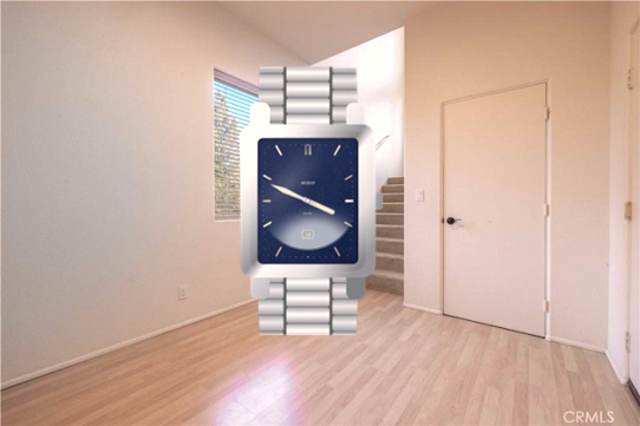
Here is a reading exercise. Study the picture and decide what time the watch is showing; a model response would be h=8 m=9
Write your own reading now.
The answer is h=3 m=49
